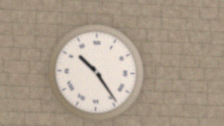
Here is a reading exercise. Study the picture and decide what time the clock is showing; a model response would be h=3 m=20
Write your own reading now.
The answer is h=10 m=24
